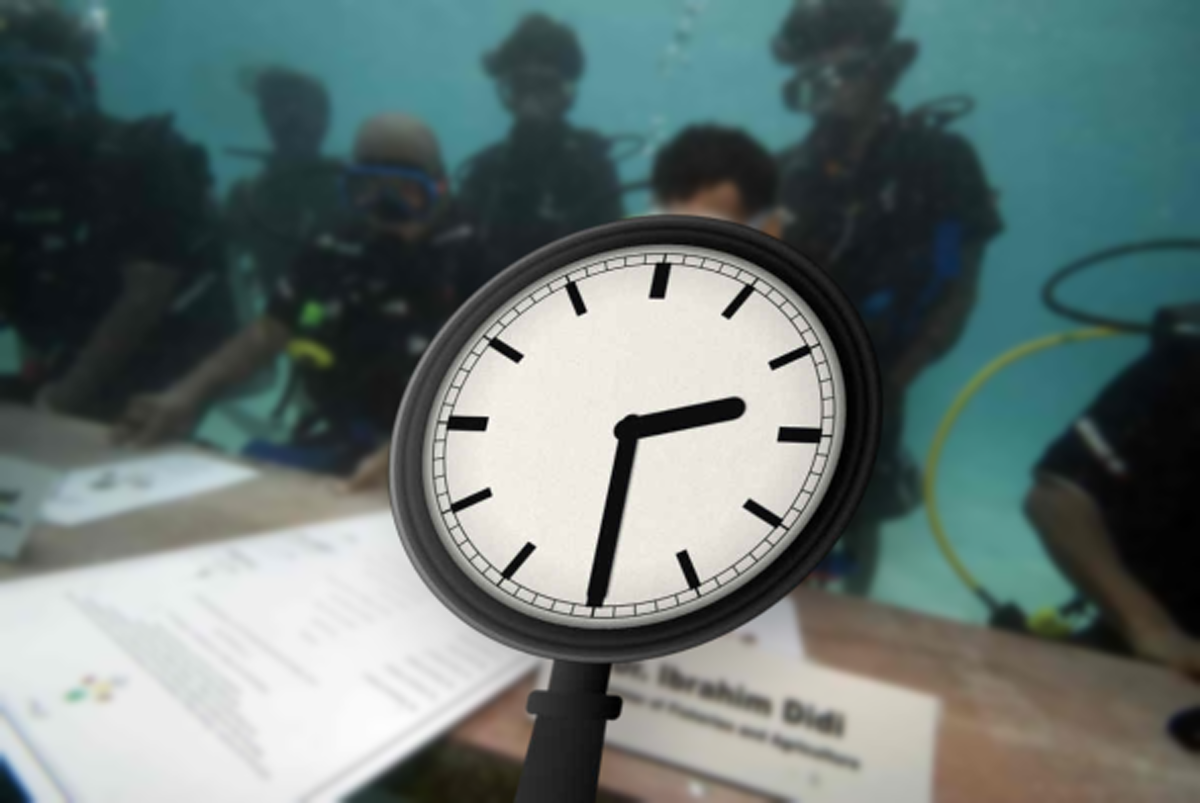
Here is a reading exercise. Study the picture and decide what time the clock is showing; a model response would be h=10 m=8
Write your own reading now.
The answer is h=2 m=30
